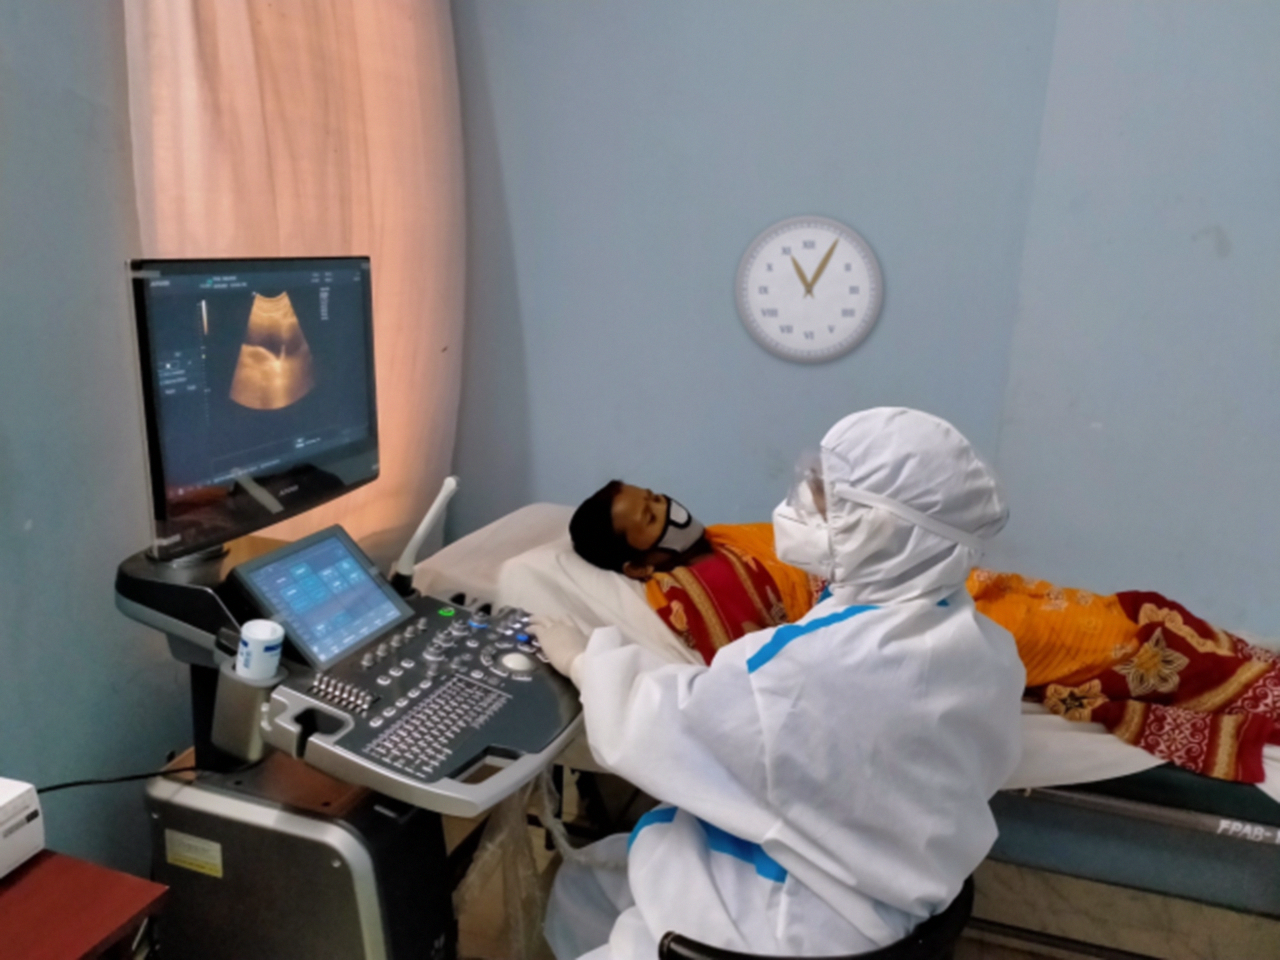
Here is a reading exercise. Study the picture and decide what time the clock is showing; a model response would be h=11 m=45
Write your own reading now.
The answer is h=11 m=5
